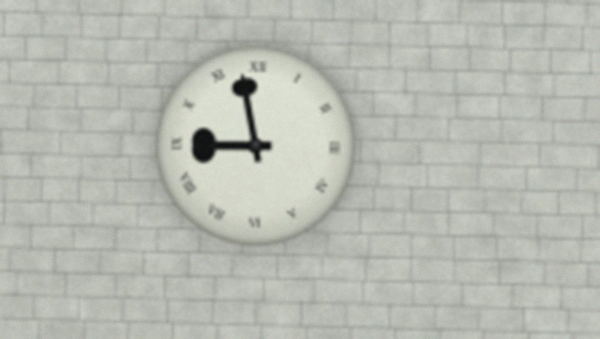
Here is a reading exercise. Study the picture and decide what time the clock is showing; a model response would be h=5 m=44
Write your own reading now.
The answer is h=8 m=58
